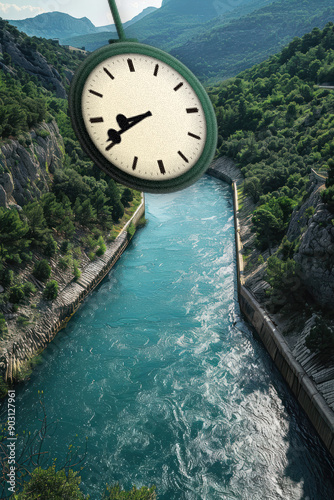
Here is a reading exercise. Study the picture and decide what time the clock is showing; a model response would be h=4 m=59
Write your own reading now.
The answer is h=8 m=41
